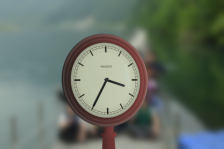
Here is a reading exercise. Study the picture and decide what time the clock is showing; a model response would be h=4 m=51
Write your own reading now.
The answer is h=3 m=35
